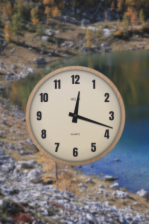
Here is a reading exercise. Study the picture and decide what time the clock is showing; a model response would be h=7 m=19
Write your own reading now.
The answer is h=12 m=18
